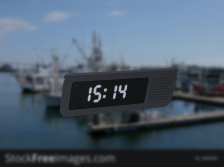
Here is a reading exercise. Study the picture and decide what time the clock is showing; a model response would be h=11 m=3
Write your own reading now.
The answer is h=15 m=14
